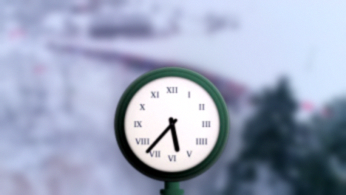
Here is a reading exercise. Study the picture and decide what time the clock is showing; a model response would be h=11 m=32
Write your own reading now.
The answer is h=5 m=37
